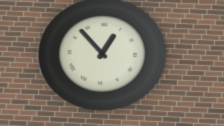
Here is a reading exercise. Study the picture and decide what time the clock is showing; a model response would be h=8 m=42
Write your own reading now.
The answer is h=12 m=53
